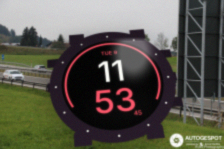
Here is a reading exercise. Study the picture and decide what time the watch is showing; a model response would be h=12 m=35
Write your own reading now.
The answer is h=11 m=53
